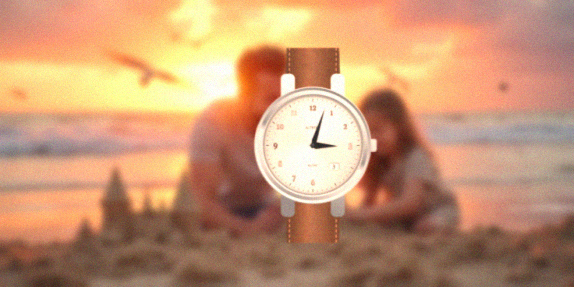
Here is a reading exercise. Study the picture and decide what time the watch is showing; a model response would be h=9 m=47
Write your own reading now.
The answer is h=3 m=3
